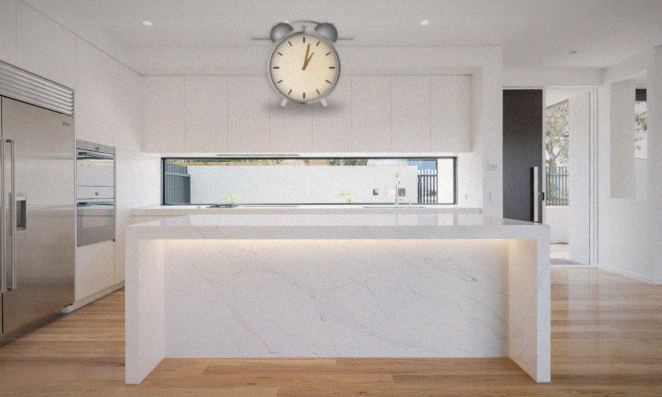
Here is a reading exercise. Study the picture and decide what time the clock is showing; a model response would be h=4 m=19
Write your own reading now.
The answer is h=1 m=2
